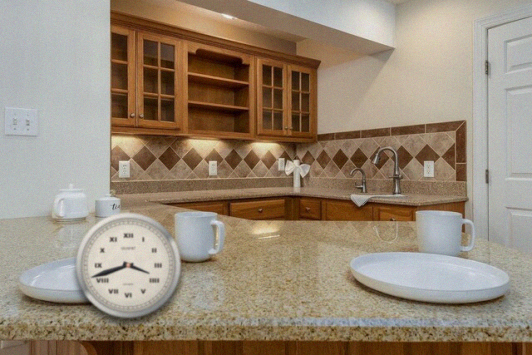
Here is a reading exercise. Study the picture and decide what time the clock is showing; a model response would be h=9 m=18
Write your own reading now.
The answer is h=3 m=42
